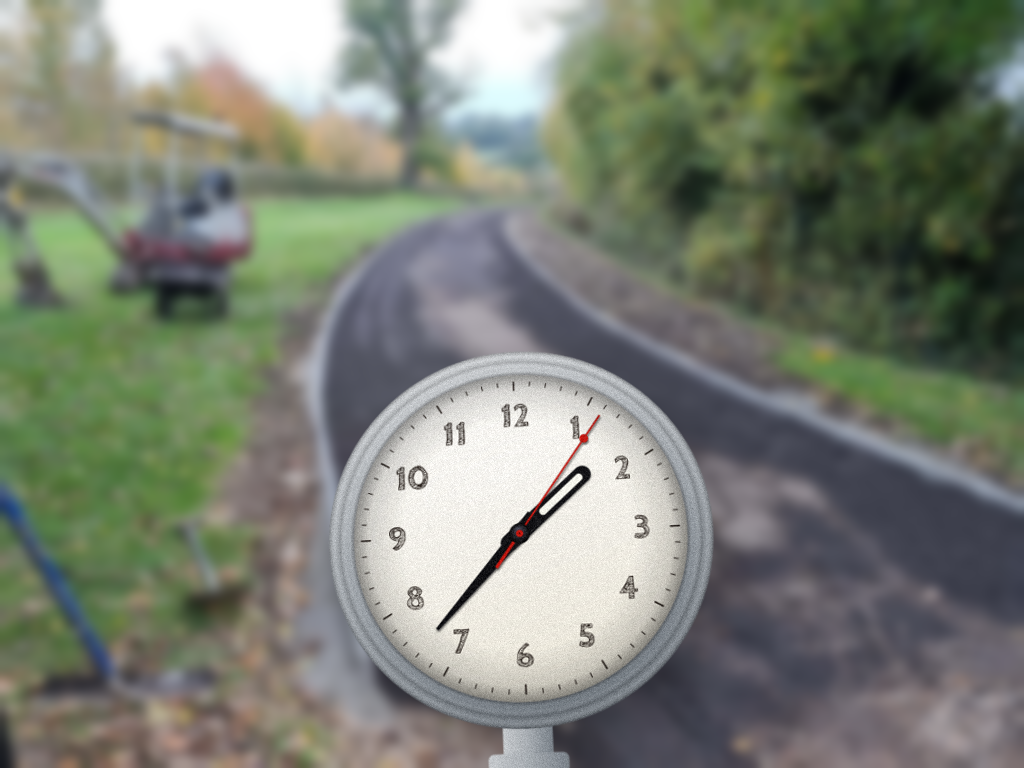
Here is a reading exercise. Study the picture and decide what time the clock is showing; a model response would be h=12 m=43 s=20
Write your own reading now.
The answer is h=1 m=37 s=6
